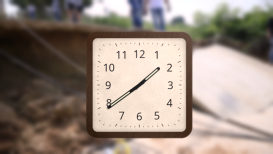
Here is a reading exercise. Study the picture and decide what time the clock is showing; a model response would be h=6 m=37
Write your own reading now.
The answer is h=1 m=39
